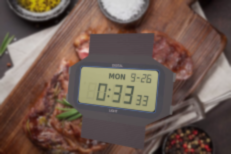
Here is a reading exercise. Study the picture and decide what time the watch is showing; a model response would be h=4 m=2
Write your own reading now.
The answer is h=0 m=33
